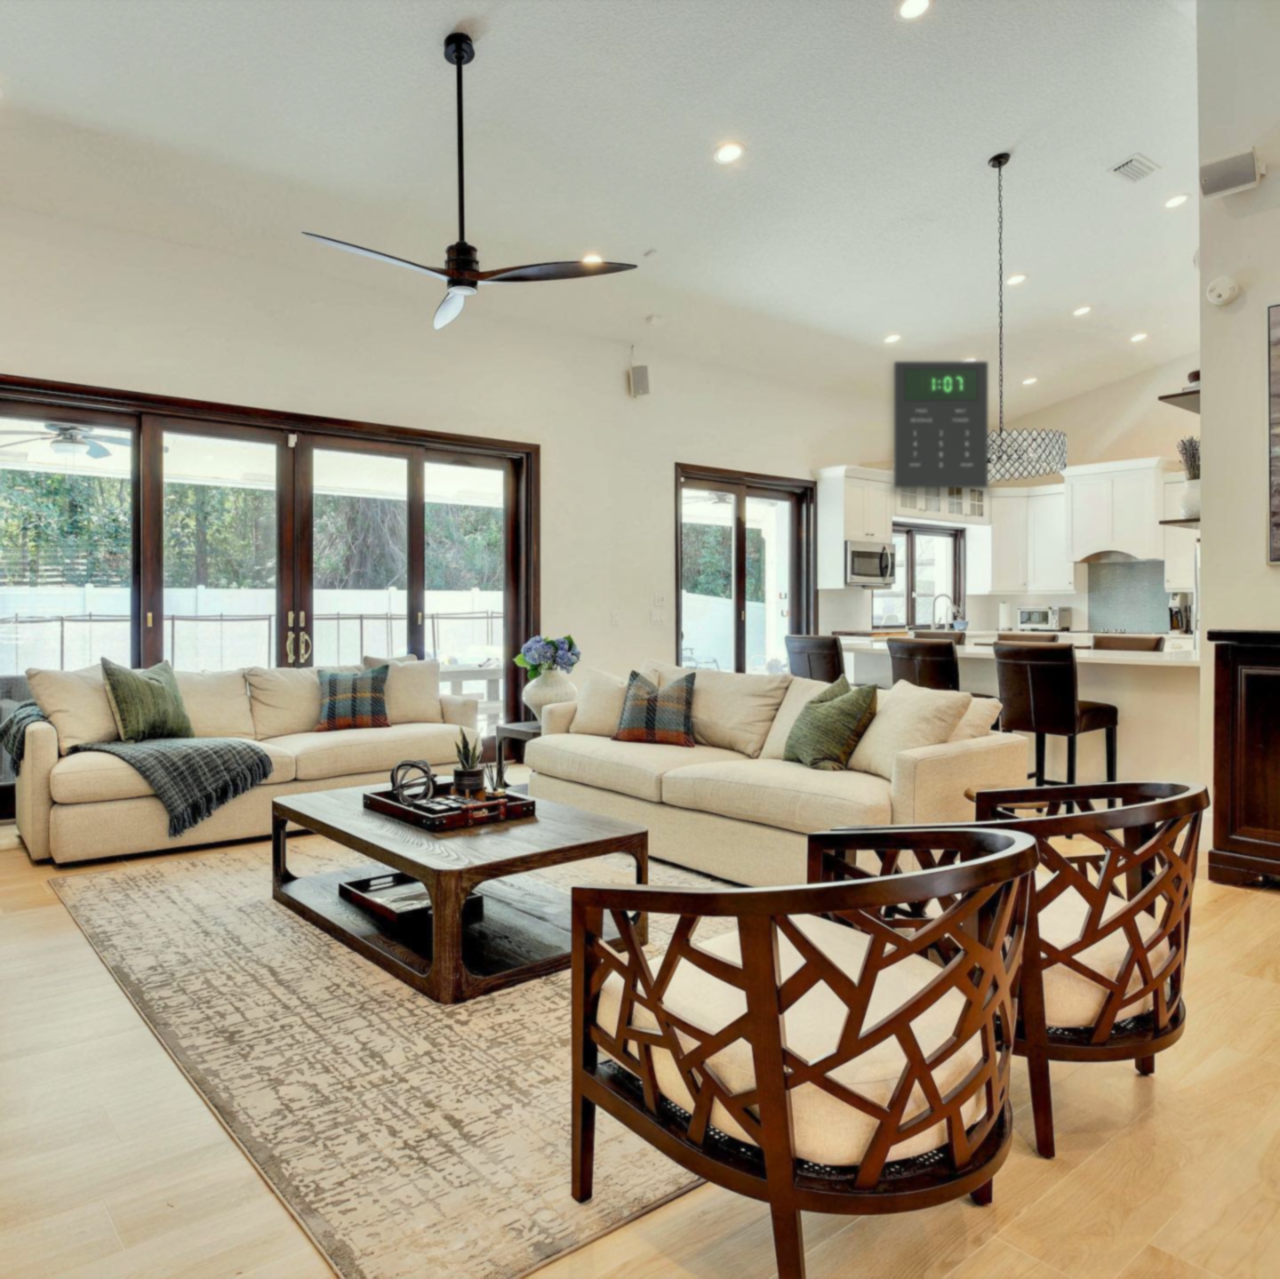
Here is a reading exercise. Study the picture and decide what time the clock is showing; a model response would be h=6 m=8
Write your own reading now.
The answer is h=1 m=7
